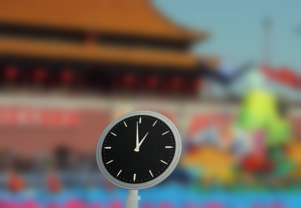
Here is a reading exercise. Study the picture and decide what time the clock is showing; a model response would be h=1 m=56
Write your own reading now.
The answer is h=12 m=59
